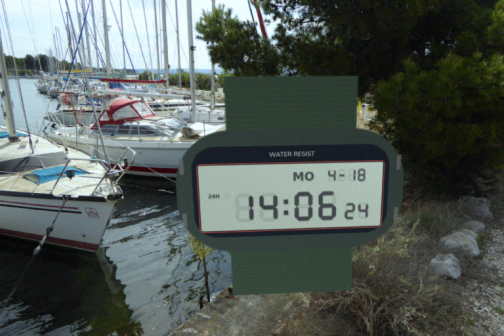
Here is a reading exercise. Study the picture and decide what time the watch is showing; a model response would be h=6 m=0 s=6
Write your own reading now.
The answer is h=14 m=6 s=24
